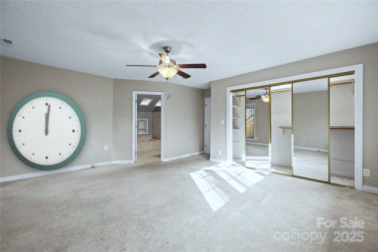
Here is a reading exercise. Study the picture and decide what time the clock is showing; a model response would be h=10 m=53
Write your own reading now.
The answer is h=12 m=1
